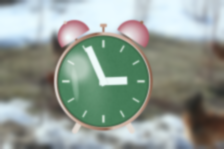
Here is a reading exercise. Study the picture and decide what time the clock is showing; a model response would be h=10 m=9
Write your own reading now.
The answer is h=2 m=56
